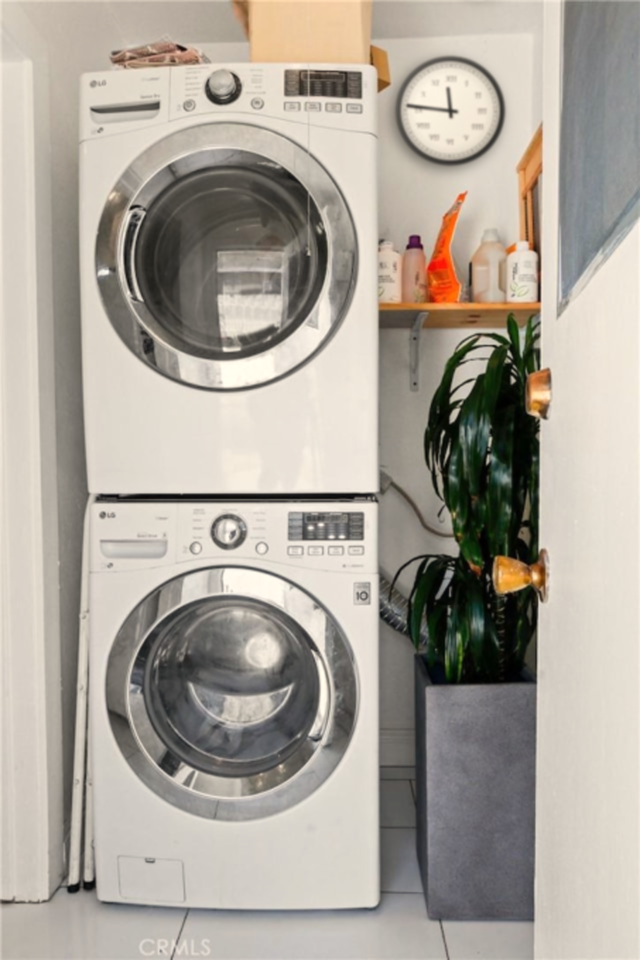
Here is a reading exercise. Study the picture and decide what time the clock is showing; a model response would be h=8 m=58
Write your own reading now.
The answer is h=11 m=46
